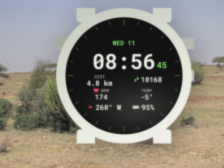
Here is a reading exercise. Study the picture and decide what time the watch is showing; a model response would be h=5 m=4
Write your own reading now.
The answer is h=8 m=56
